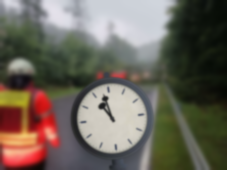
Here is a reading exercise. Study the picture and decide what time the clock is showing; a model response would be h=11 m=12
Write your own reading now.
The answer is h=10 m=58
